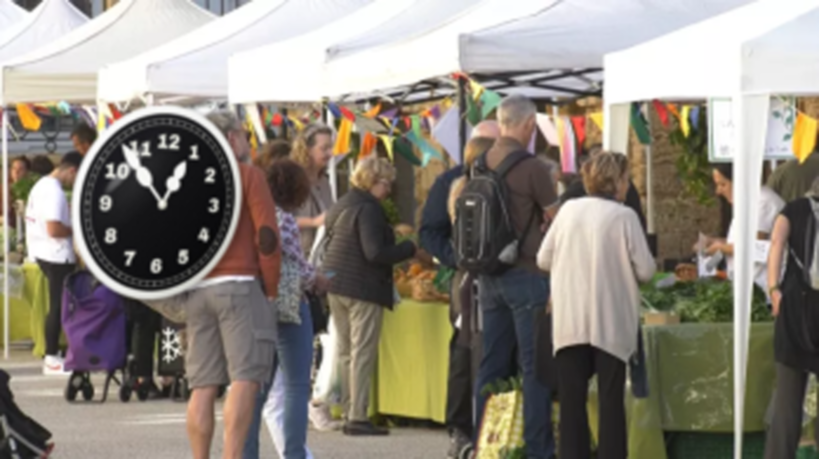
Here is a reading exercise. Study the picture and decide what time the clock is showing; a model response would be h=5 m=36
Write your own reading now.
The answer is h=12 m=53
